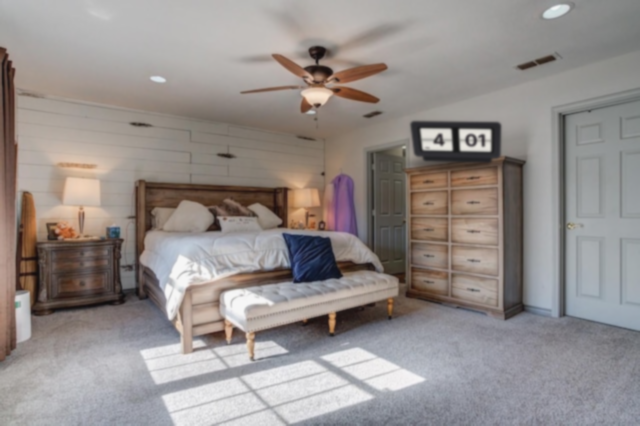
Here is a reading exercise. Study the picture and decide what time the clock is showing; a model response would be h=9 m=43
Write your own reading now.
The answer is h=4 m=1
